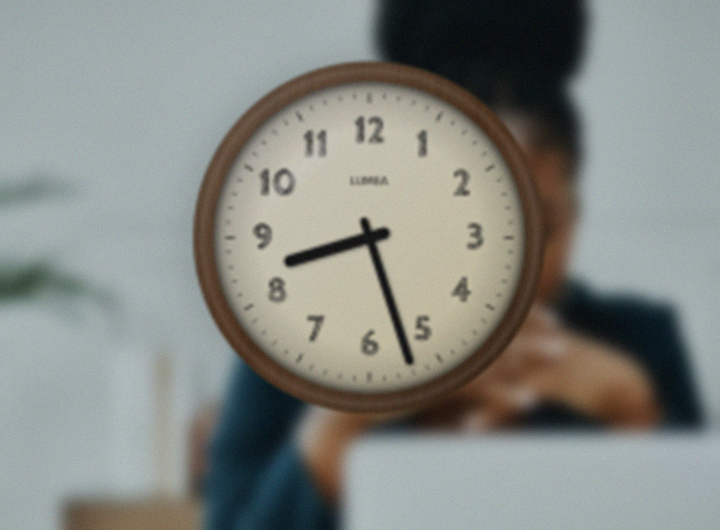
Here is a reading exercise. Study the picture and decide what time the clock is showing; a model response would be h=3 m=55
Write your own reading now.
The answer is h=8 m=27
